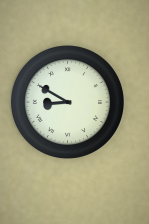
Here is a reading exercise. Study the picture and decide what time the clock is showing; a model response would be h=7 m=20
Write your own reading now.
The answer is h=8 m=50
